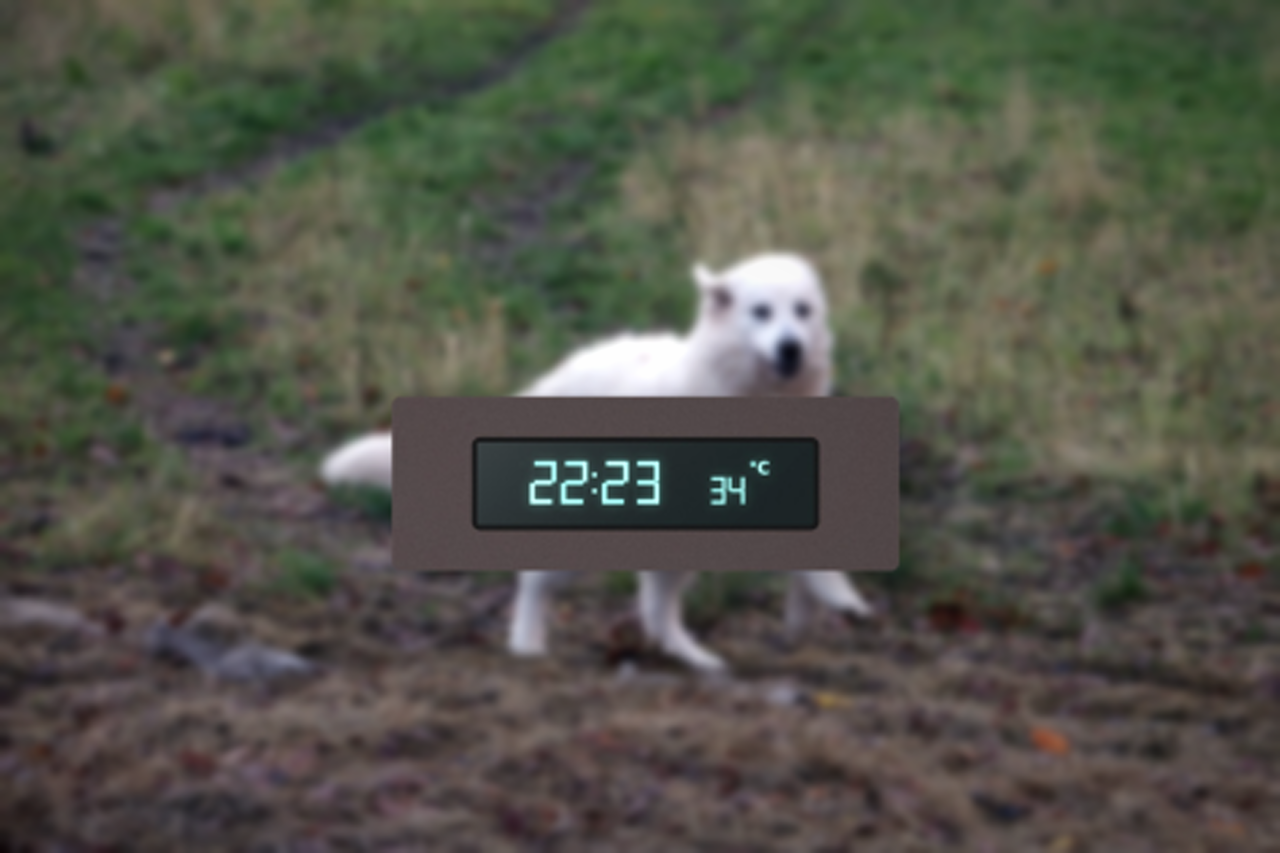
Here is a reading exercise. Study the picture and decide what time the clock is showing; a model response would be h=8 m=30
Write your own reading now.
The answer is h=22 m=23
